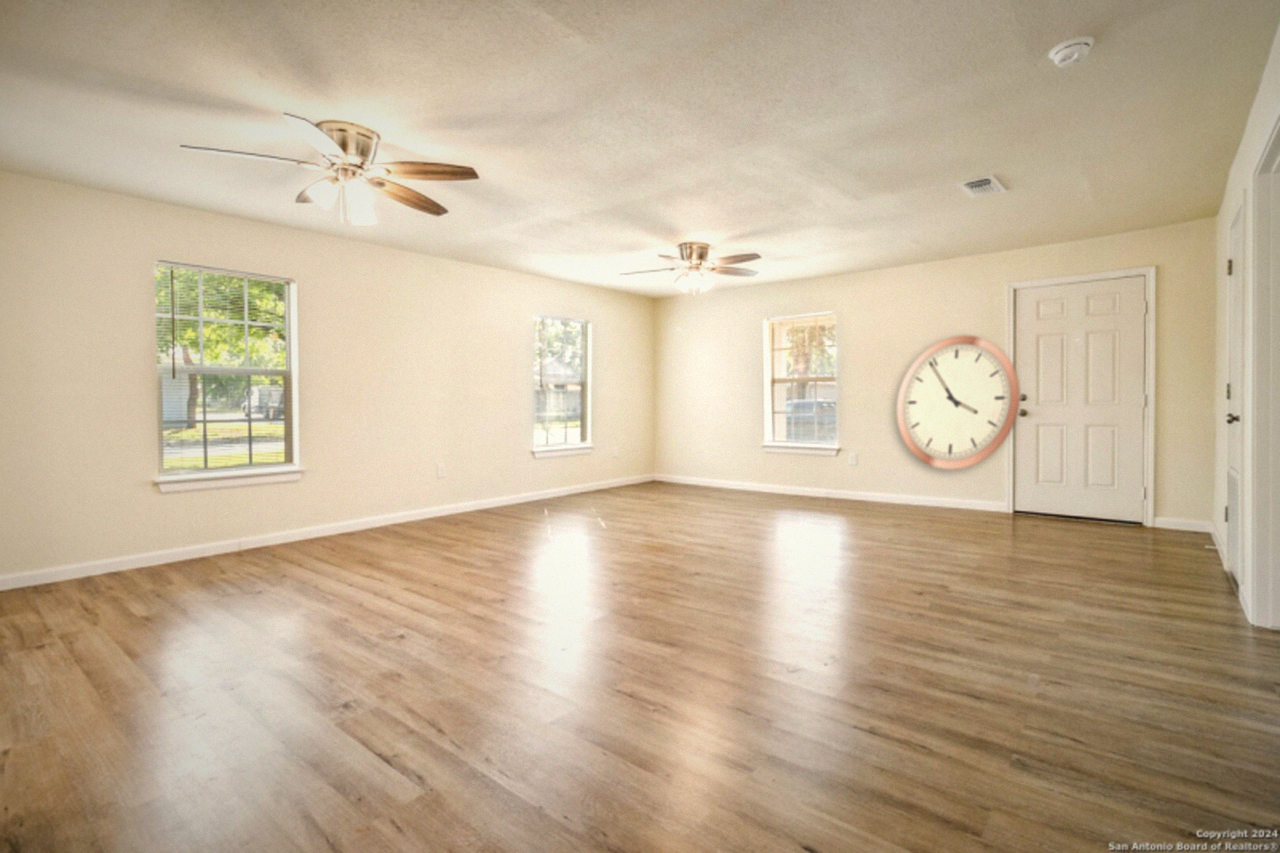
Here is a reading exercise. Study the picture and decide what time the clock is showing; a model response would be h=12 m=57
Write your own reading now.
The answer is h=3 m=54
